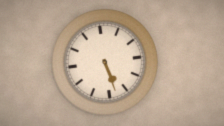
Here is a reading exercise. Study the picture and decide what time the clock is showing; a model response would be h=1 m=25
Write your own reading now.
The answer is h=5 m=28
